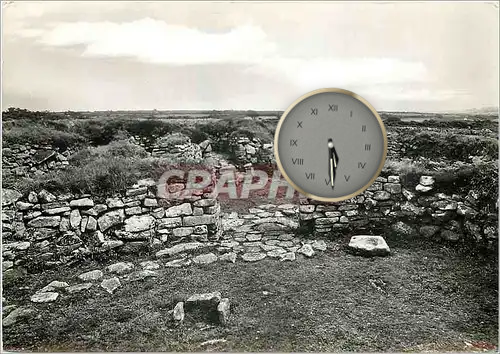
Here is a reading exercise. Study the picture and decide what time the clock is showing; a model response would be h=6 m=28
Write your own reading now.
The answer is h=5 m=29
